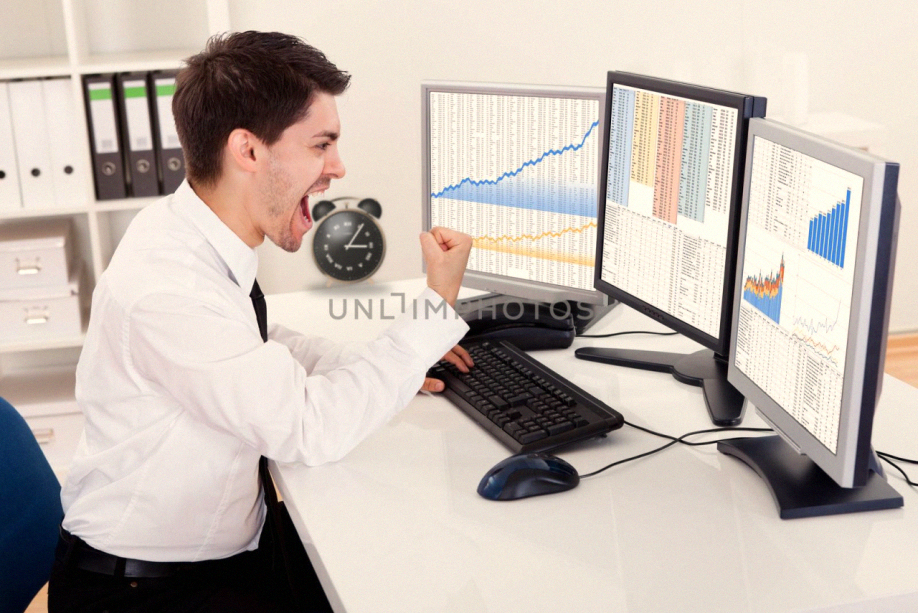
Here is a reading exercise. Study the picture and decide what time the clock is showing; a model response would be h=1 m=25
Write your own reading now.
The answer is h=3 m=6
